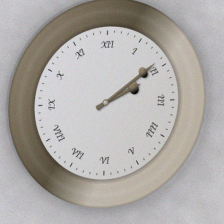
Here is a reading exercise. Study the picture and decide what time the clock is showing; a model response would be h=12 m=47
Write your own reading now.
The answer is h=2 m=9
